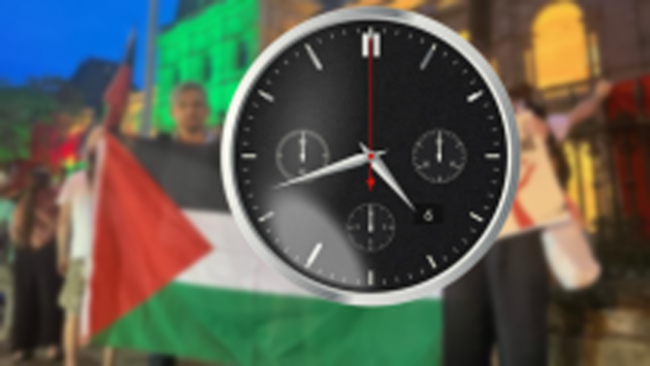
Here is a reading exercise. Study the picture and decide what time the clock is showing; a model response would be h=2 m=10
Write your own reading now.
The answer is h=4 m=42
